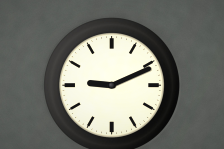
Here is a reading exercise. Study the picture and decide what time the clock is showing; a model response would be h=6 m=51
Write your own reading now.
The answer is h=9 m=11
